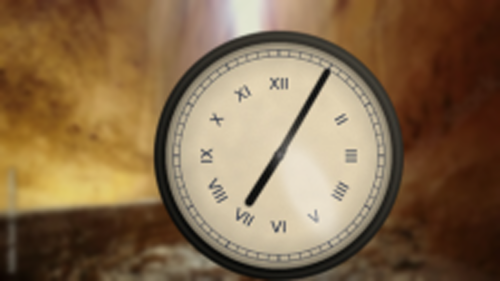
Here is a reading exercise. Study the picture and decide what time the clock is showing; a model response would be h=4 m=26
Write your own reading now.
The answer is h=7 m=5
